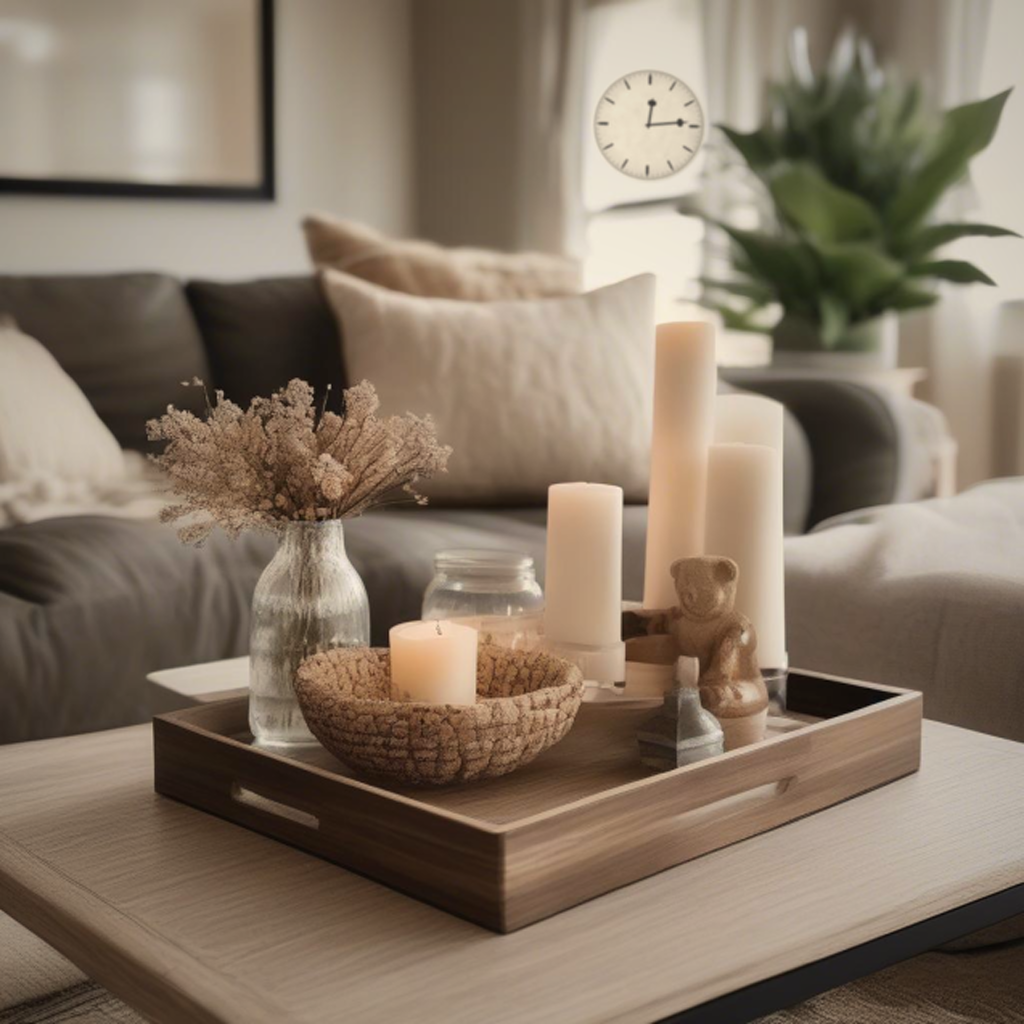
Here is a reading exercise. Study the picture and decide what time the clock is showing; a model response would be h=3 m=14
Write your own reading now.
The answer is h=12 m=14
